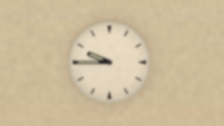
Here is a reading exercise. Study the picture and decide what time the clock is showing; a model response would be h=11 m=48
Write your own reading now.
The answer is h=9 m=45
